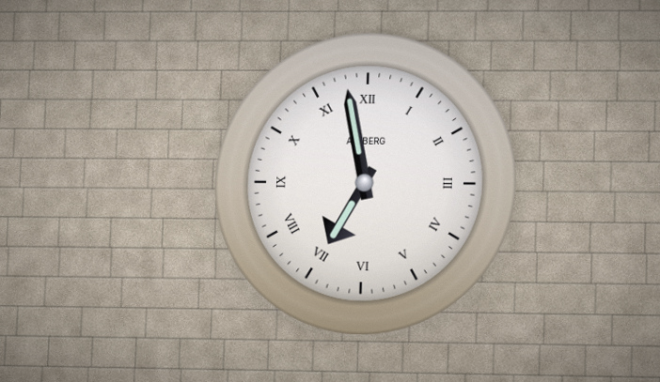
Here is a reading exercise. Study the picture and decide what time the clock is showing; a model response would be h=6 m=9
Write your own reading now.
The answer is h=6 m=58
